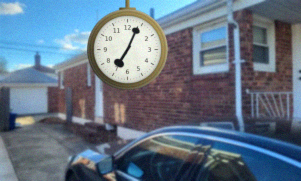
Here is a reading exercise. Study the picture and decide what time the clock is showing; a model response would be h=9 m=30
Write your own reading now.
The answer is h=7 m=4
